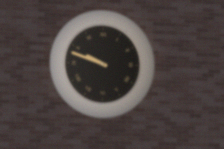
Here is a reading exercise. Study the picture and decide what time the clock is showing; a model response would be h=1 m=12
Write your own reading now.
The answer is h=9 m=48
